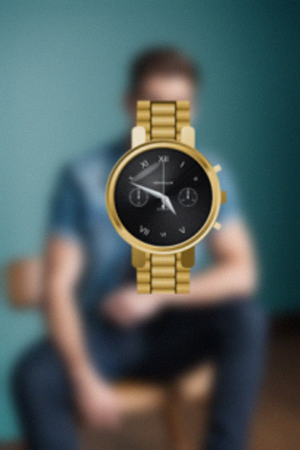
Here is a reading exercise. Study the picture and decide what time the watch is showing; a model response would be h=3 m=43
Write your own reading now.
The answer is h=4 m=49
